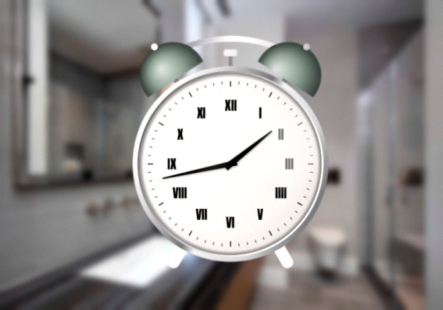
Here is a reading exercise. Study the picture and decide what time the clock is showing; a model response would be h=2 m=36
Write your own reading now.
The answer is h=1 m=43
